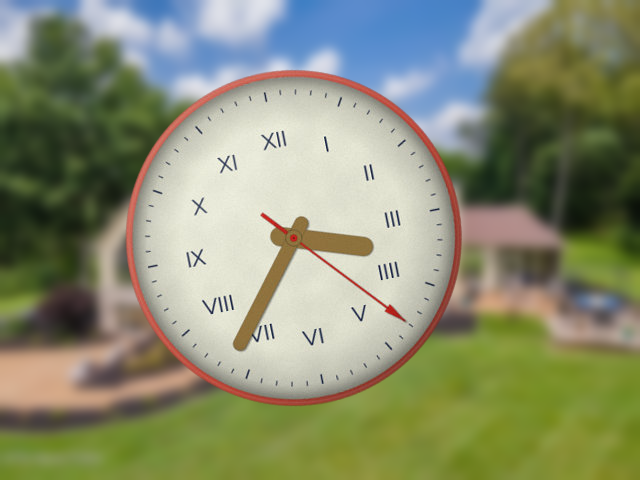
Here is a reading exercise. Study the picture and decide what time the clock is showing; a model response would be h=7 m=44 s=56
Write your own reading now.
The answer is h=3 m=36 s=23
